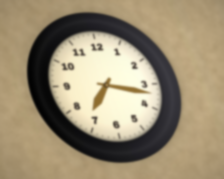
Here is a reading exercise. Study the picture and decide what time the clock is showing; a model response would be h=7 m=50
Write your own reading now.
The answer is h=7 m=17
